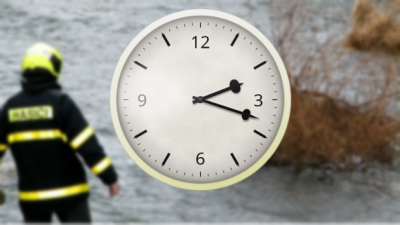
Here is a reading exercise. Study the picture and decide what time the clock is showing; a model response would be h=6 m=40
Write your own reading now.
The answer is h=2 m=18
